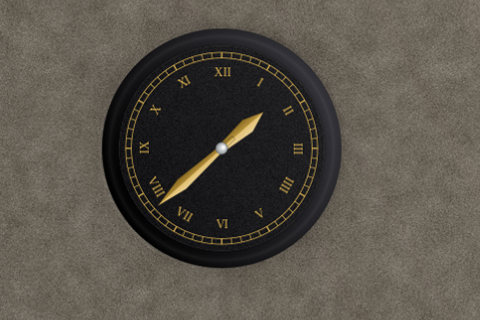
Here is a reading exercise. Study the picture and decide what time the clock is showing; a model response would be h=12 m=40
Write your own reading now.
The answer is h=1 m=38
